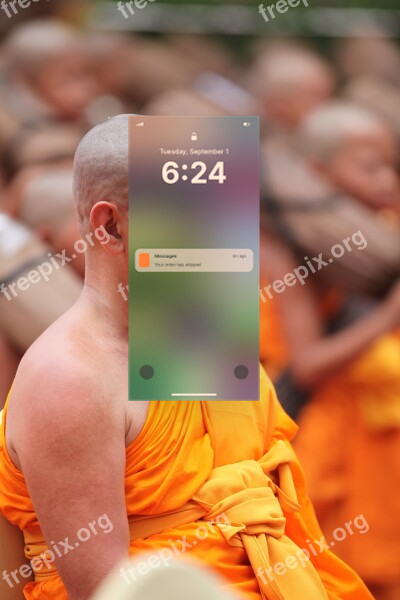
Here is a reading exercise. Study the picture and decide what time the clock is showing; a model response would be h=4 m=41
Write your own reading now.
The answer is h=6 m=24
